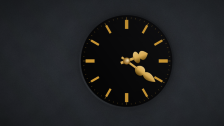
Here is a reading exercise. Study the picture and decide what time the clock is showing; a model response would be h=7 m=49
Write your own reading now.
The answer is h=2 m=21
